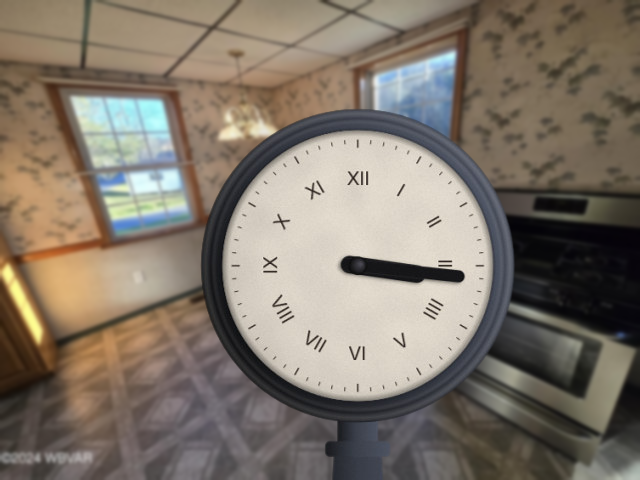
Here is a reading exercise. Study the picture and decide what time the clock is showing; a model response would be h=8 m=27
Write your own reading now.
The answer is h=3 m=16
